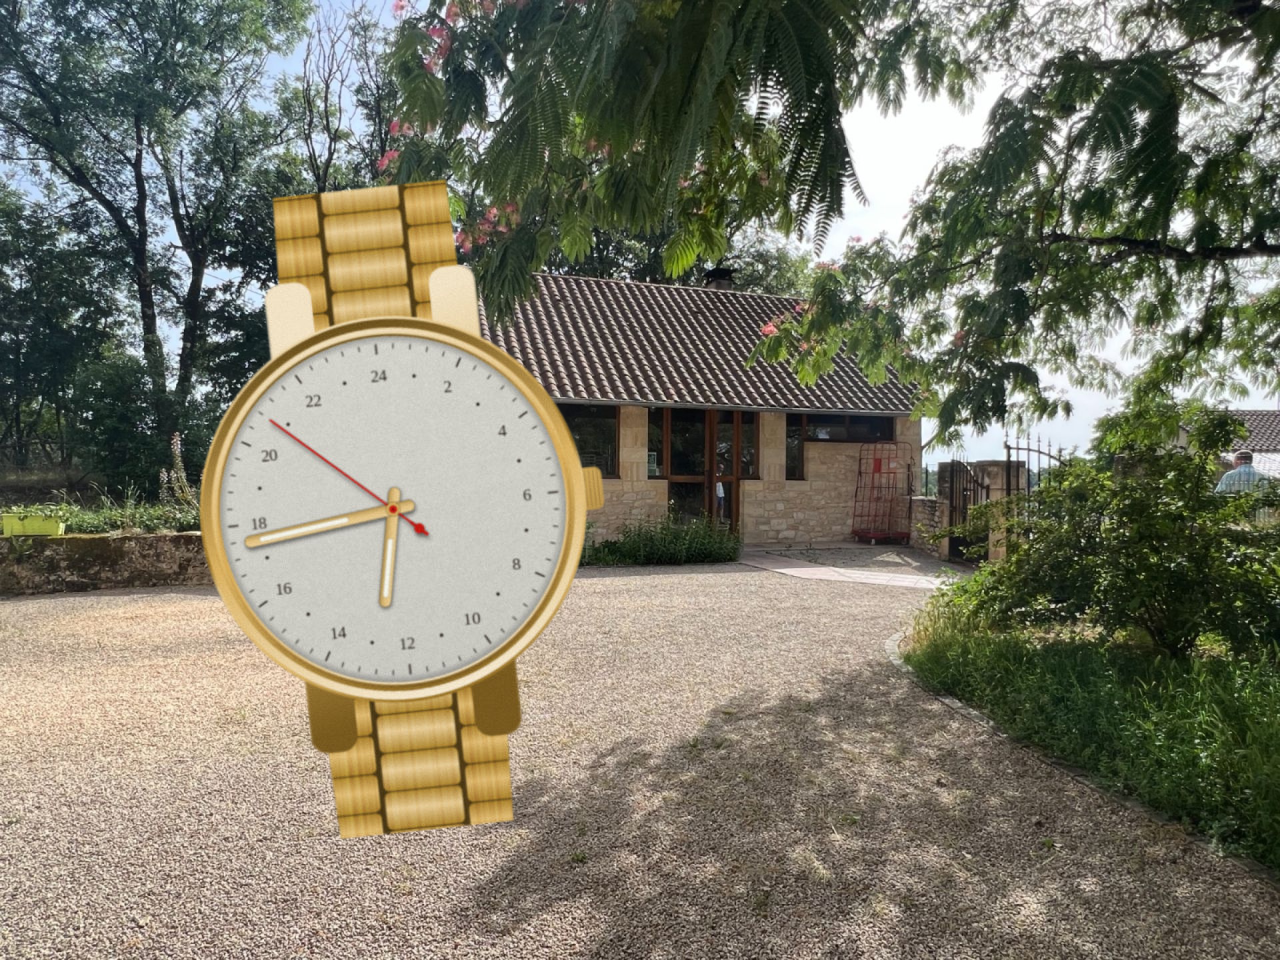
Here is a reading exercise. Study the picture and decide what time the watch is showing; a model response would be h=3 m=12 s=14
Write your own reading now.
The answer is h=12 m=43 s=52
